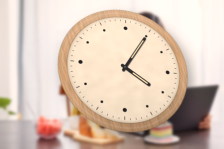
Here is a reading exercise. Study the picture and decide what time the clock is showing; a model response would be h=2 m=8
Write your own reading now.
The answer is h=4 m=5
